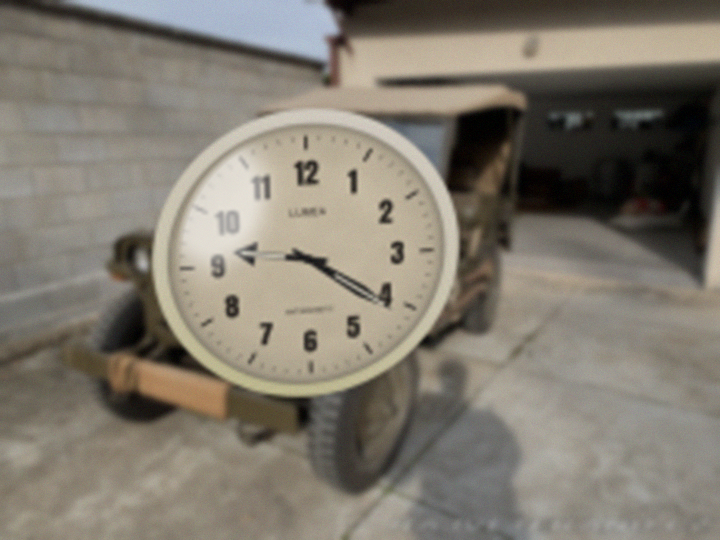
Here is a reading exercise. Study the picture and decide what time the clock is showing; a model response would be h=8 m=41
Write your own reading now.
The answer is h=9 m=21
